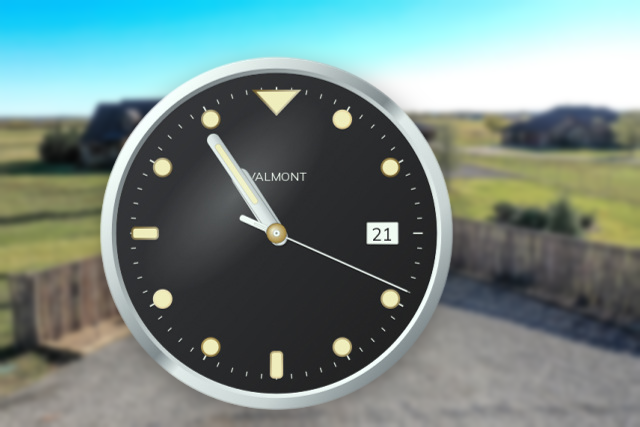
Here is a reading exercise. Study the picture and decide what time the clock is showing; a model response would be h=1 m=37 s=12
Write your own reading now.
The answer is h=10 m=54 s=19
